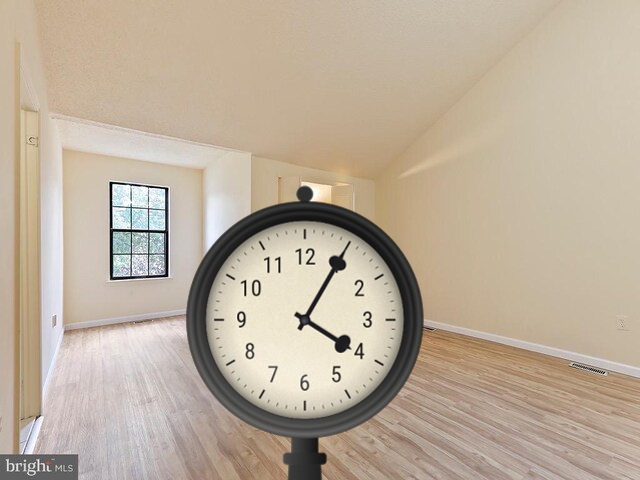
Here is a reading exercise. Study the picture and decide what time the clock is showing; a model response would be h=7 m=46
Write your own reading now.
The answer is h=4 m=5
